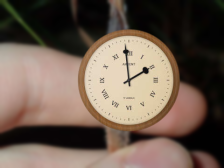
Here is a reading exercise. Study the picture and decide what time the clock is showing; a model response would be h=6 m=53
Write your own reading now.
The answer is h=1 m=59
